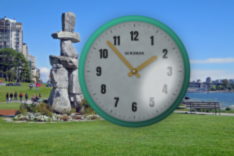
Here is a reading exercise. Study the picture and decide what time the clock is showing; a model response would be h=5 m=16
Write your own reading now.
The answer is h=1 m=53
